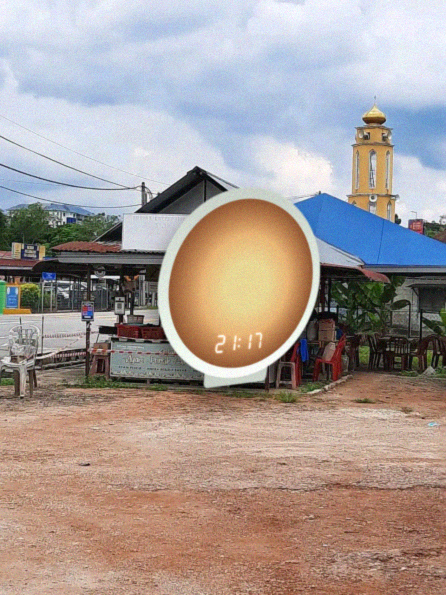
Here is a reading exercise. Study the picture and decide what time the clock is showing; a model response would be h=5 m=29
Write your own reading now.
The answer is h=21 m=17
